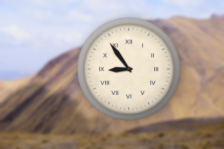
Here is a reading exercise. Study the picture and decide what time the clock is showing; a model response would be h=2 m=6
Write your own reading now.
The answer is h=8 m=54
